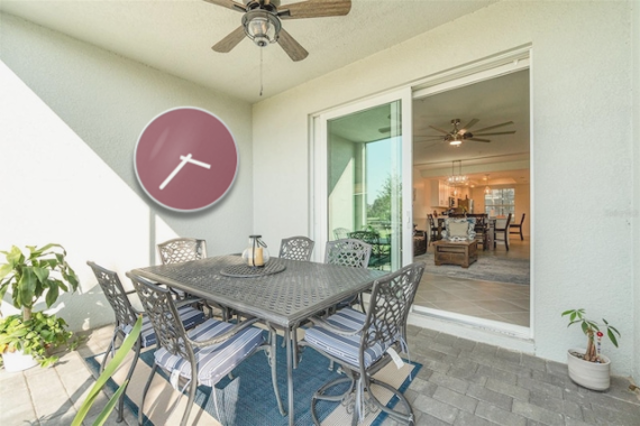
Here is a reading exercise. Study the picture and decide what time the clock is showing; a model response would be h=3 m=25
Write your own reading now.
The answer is h=3 m=37
